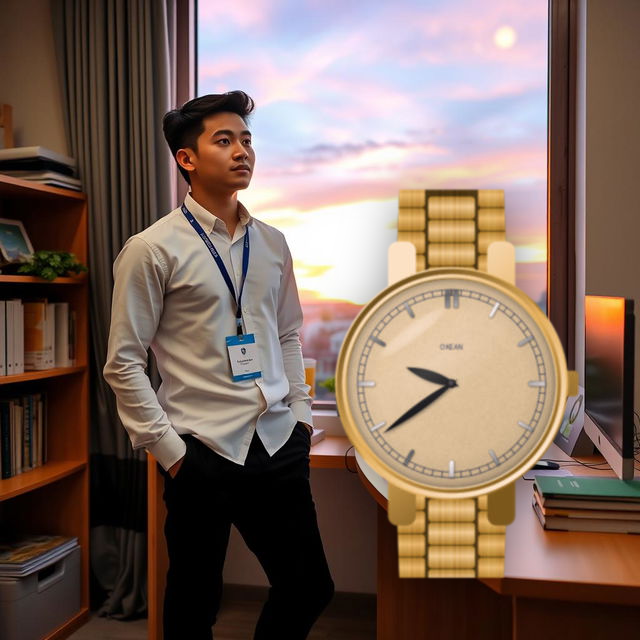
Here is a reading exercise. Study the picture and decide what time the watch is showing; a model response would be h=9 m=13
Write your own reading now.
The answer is h=9 m=39
